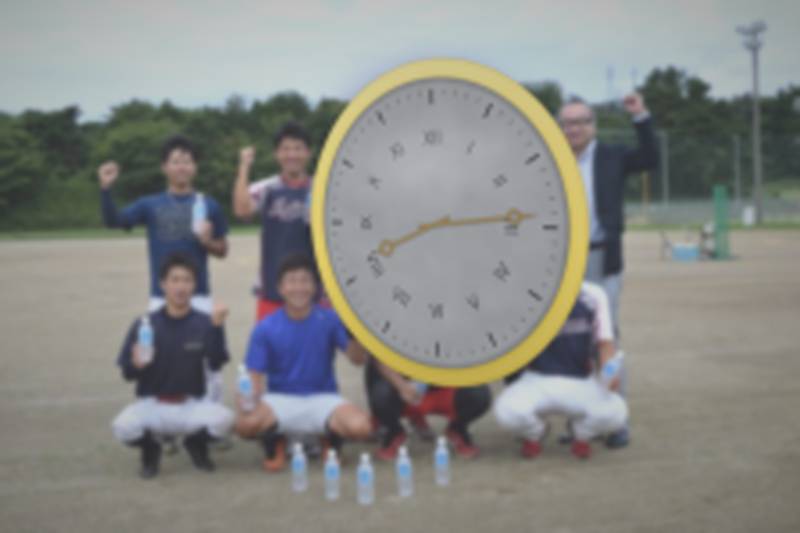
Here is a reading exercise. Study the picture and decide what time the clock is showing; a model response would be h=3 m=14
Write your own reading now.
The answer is h=8 m=14
